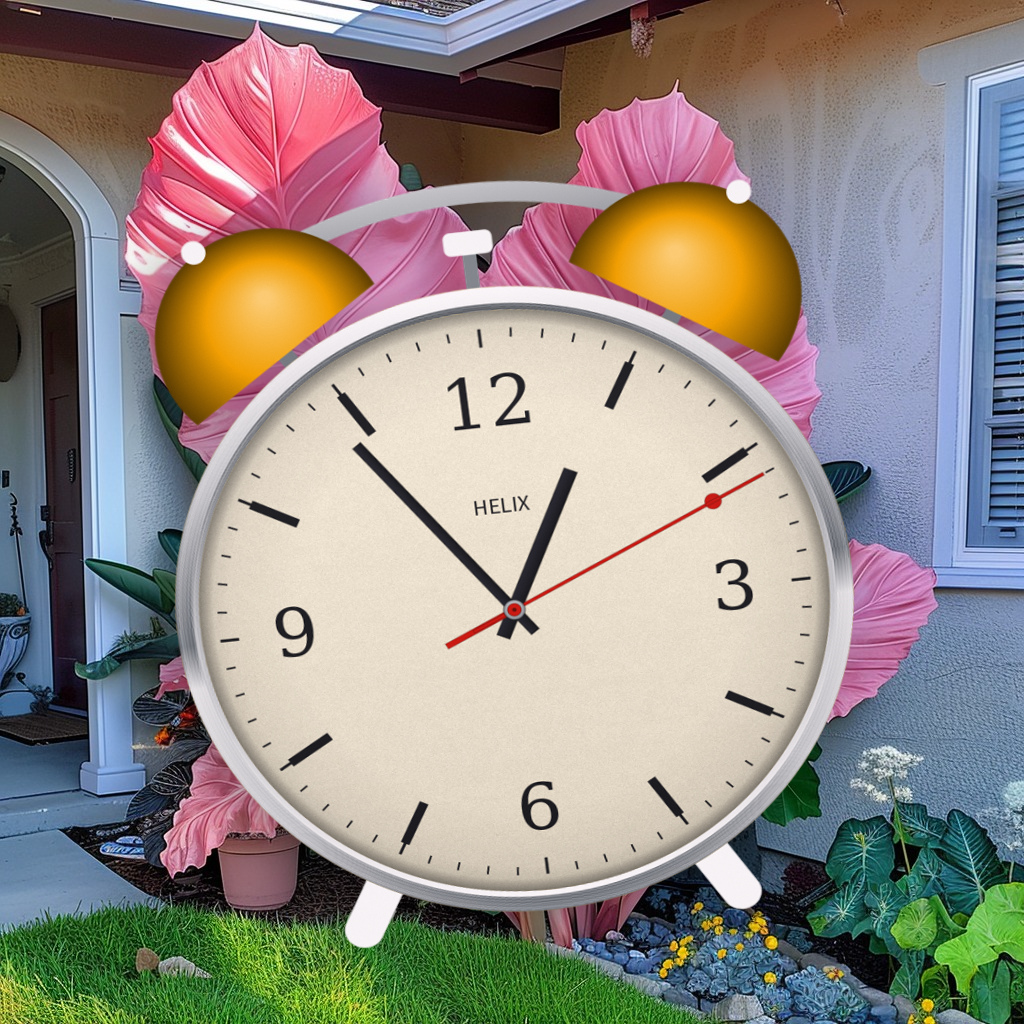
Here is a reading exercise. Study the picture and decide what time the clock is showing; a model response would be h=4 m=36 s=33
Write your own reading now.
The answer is h=12 m=54 s=11
